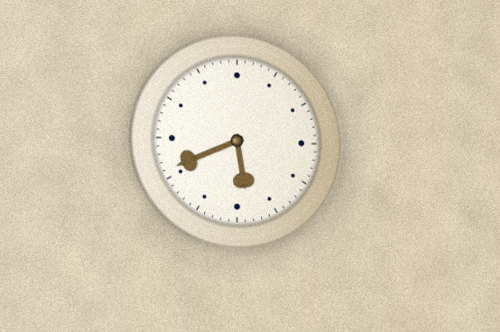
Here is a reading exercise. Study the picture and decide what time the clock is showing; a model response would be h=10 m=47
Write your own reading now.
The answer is h=5 m=41
